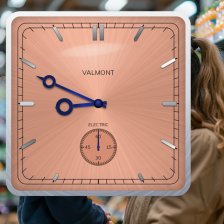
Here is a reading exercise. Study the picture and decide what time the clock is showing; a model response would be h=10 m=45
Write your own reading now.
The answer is h=8 m=49
